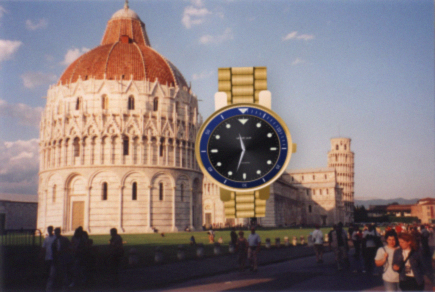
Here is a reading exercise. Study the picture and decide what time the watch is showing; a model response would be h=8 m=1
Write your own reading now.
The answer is h=11 m=33
